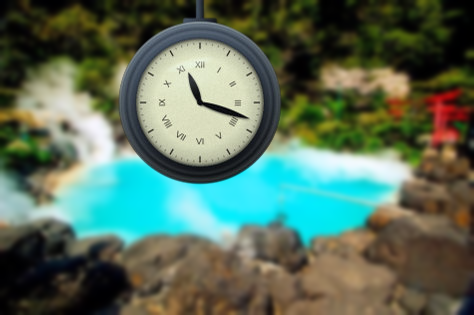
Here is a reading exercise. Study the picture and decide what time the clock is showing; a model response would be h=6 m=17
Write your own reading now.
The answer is h=11 m=18
